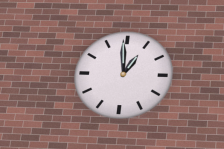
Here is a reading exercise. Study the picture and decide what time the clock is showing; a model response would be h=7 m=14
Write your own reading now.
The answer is h=12 m=59
